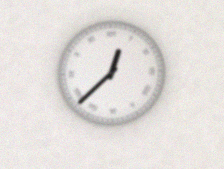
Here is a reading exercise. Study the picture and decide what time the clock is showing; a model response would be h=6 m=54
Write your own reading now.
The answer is h=12 m=38
